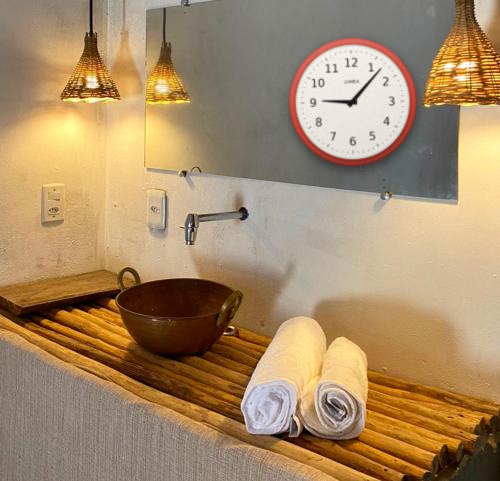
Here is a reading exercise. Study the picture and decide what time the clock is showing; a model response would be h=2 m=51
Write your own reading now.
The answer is h=9 m=7
